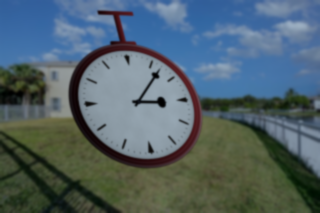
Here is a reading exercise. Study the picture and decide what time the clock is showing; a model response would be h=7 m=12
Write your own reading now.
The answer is h=3 m=7
